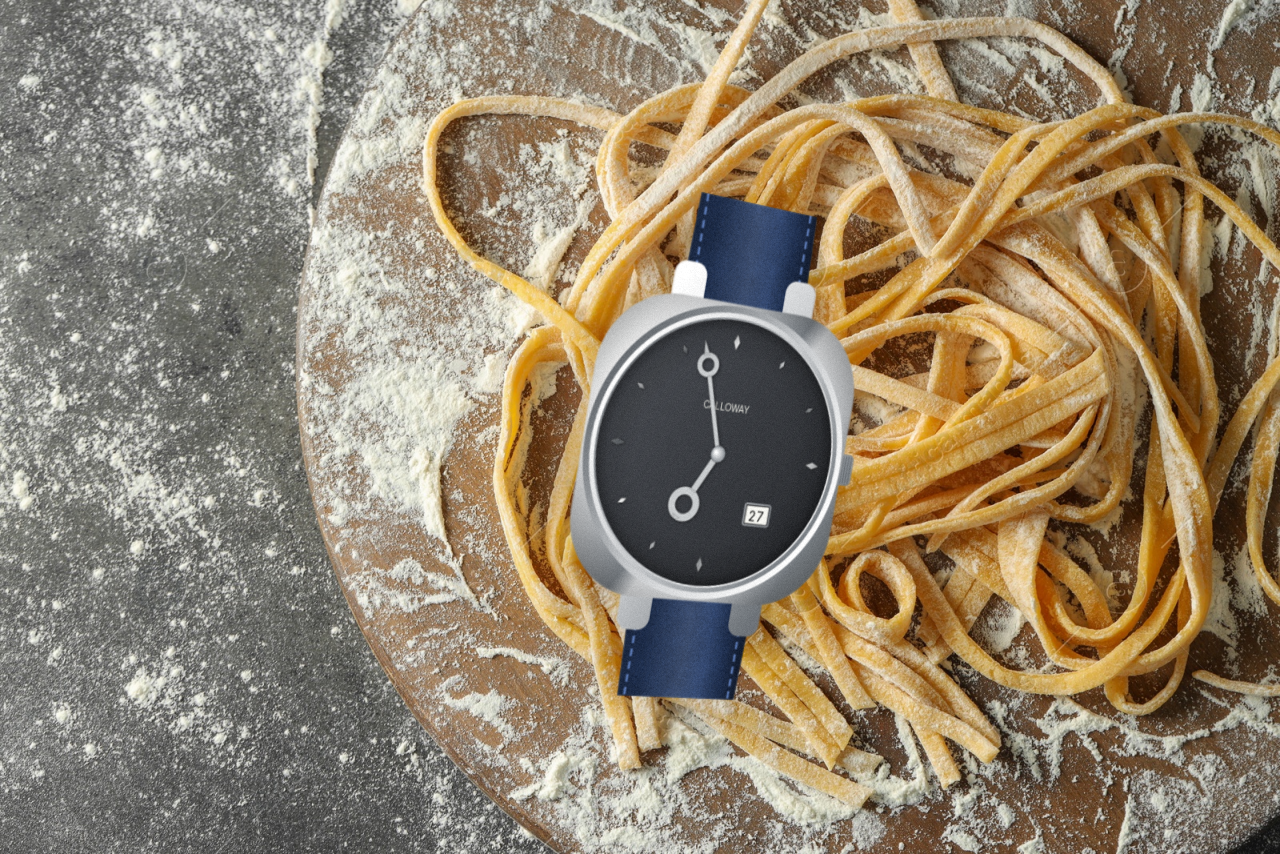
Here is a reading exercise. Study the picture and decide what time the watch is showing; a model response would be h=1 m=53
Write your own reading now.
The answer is h=6 m=57
